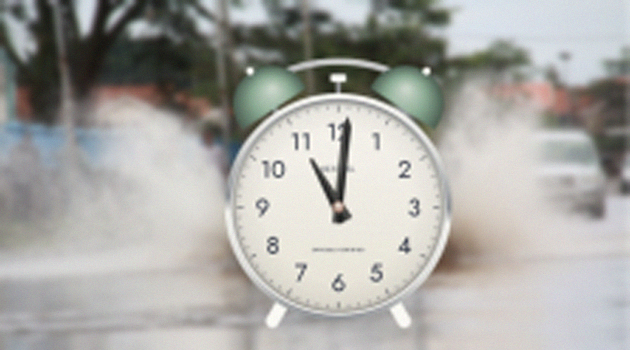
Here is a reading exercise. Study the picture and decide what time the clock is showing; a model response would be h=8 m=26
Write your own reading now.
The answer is h=11 m=1
